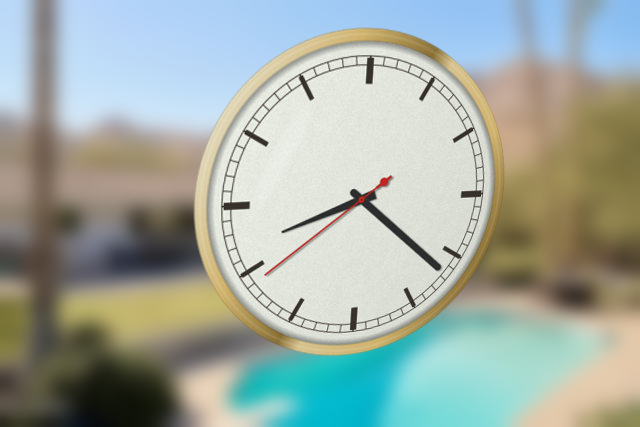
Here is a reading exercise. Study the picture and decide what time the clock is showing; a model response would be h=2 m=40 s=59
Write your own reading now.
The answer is h=8 m=21 s=39
